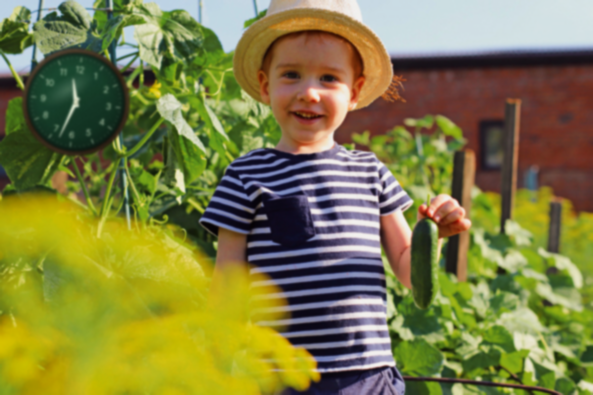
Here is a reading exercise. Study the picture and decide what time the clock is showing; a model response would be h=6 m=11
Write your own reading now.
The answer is h=11 m=33
